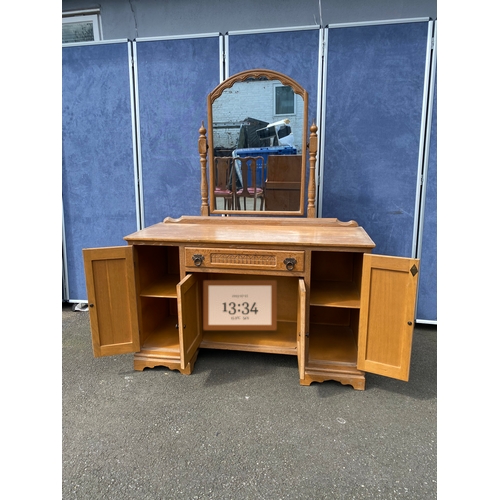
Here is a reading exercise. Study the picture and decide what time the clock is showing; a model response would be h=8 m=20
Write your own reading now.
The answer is h=13 m=34
